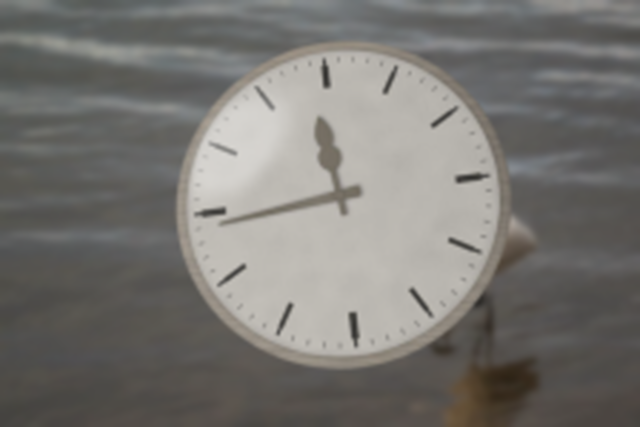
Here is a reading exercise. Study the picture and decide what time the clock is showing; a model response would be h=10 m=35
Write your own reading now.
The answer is h=11 m=44
